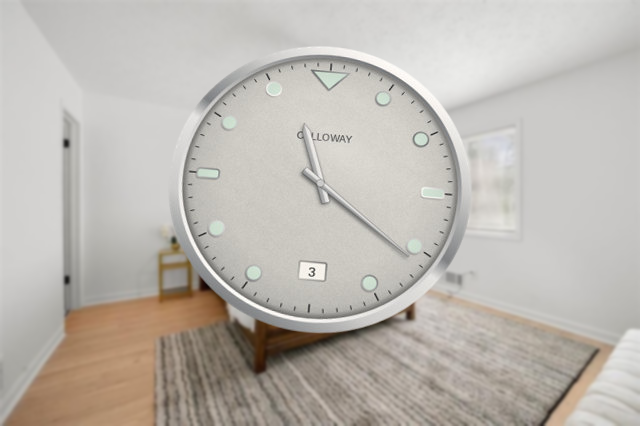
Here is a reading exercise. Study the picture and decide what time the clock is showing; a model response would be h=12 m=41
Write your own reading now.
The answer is h=11 m=21
